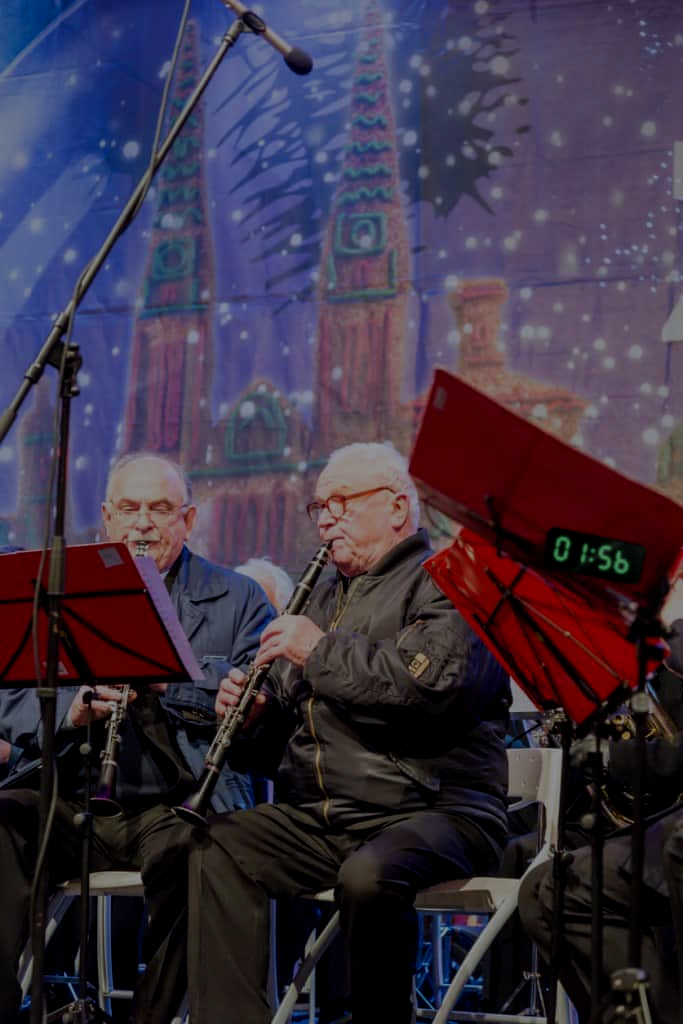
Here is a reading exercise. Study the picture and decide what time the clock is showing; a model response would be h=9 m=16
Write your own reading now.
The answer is h=1 m=56
